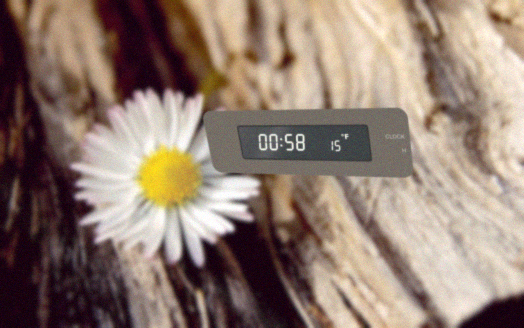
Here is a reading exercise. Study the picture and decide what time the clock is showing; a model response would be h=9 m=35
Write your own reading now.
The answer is h=0 m=58
